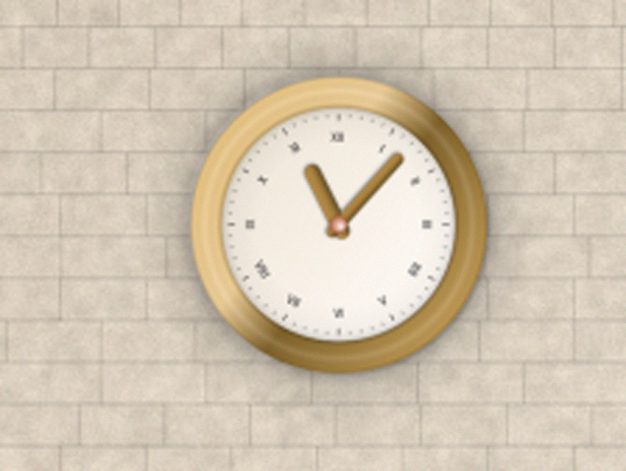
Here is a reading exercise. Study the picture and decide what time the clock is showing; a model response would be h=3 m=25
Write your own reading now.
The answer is h=11 m=7
